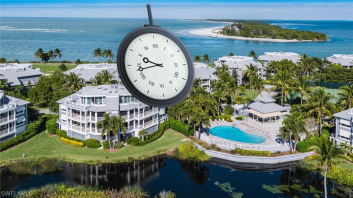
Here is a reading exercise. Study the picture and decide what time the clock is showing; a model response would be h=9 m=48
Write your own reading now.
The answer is h=9 m=43
